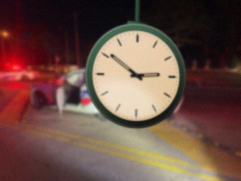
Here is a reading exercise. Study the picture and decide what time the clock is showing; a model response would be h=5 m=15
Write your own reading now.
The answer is h=2 m=51
